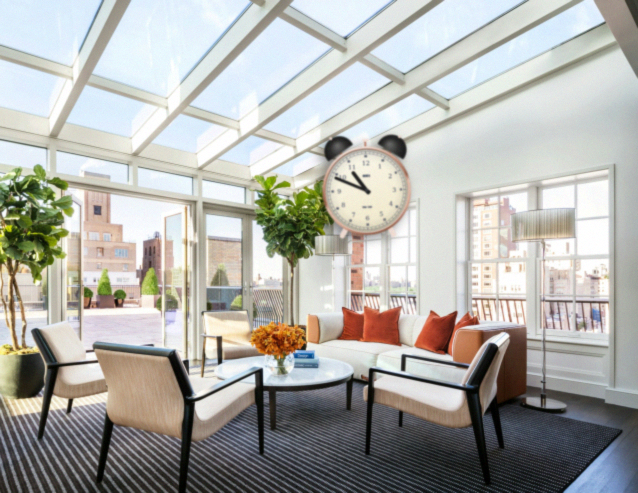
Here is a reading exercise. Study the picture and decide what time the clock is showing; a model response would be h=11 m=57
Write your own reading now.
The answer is h=10 m=49
